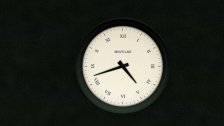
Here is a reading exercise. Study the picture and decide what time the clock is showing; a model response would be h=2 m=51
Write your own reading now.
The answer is h=4 m=42
